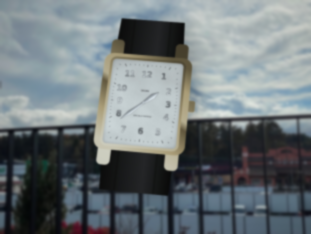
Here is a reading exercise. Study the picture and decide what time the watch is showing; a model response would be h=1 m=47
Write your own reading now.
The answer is h=1 m=38
